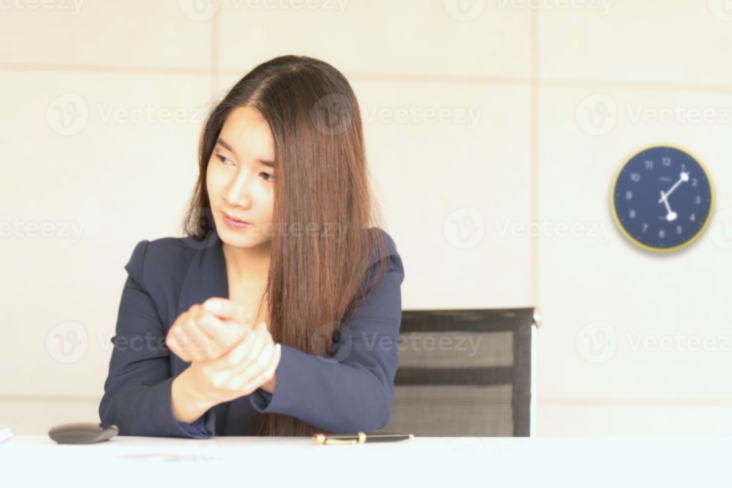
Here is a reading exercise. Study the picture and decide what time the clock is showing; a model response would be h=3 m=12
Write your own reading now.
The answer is h=5 m=7
